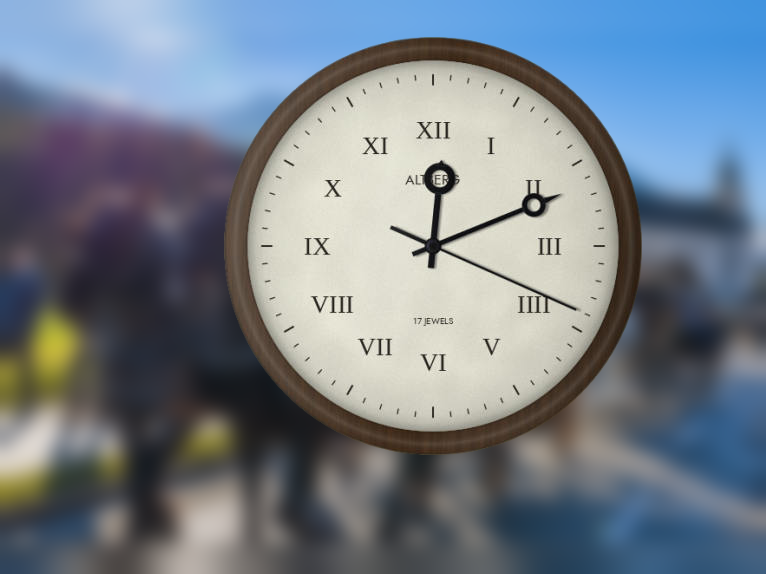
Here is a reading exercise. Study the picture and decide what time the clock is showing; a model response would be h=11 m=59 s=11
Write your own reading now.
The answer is h=12 m=11 s=19
